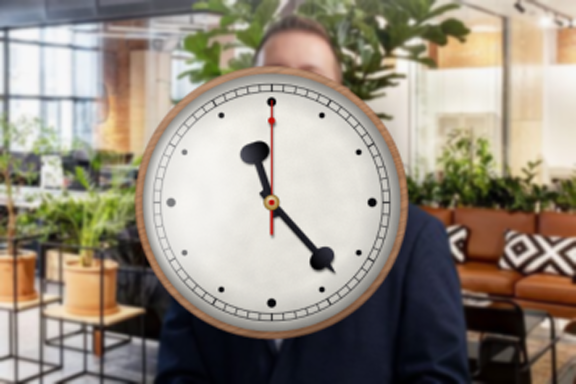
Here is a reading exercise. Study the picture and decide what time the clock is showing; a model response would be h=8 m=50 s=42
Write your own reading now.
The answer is h=11 m=23 s=0
